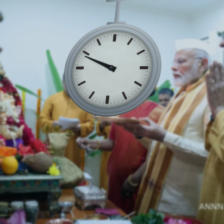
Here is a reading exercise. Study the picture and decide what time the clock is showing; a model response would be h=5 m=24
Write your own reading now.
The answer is h=9 m=49
